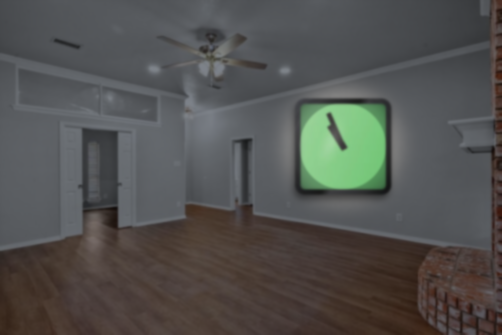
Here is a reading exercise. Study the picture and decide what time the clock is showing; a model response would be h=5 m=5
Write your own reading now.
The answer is h=10 m=56
